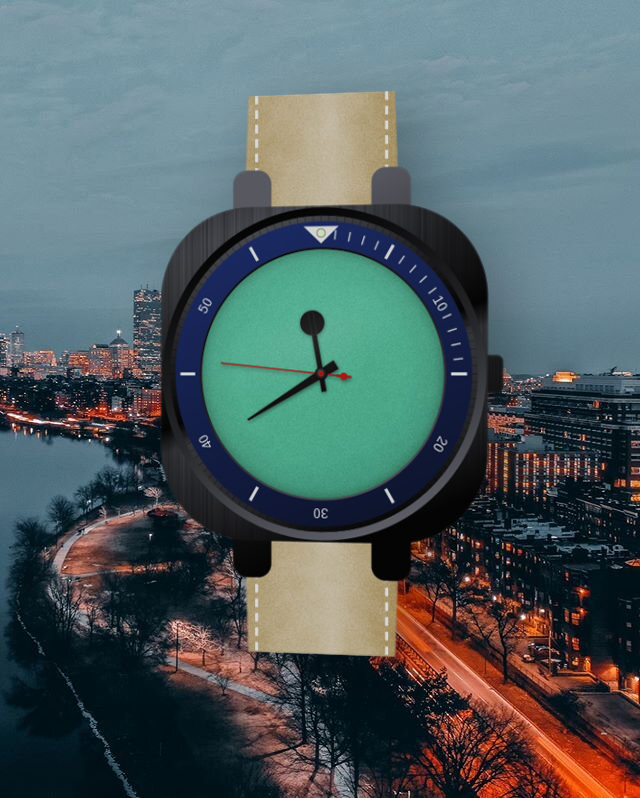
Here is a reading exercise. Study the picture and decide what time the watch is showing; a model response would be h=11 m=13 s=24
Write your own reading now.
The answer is h=11 m=39 s=46
